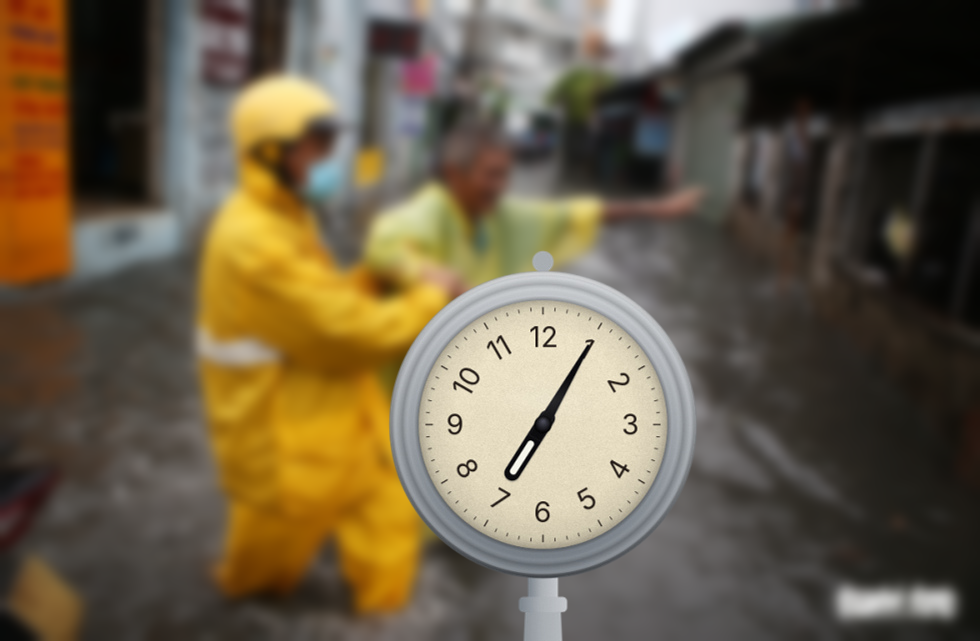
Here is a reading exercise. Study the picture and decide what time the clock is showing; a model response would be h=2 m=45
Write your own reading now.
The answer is h=7 m=5
